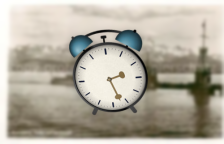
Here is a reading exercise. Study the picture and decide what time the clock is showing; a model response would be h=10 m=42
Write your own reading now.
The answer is h=2 m=27
